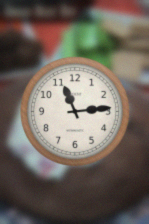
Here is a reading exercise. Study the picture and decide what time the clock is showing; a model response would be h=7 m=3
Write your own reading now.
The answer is h=11 m=14
